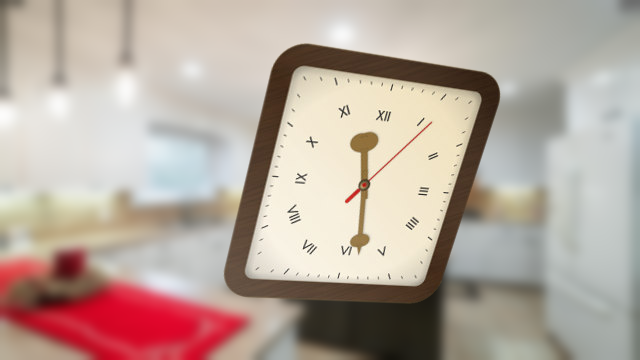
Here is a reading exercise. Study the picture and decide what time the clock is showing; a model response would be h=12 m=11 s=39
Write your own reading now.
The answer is h=11 m=28 s=6
